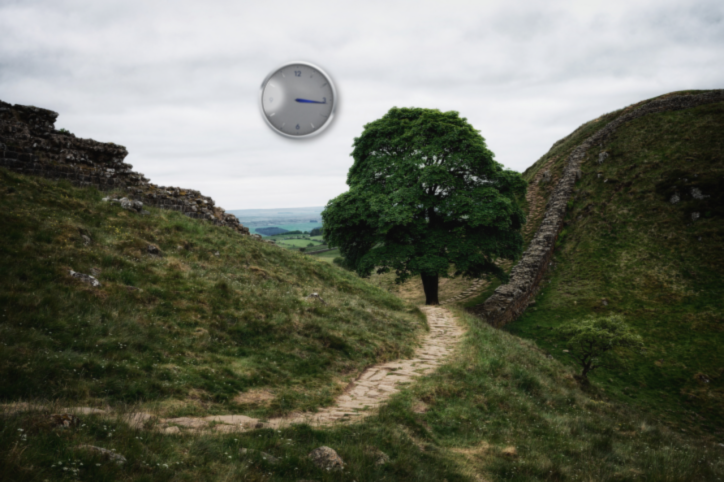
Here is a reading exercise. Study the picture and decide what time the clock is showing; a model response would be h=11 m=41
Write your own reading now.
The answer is h=3 m=16
